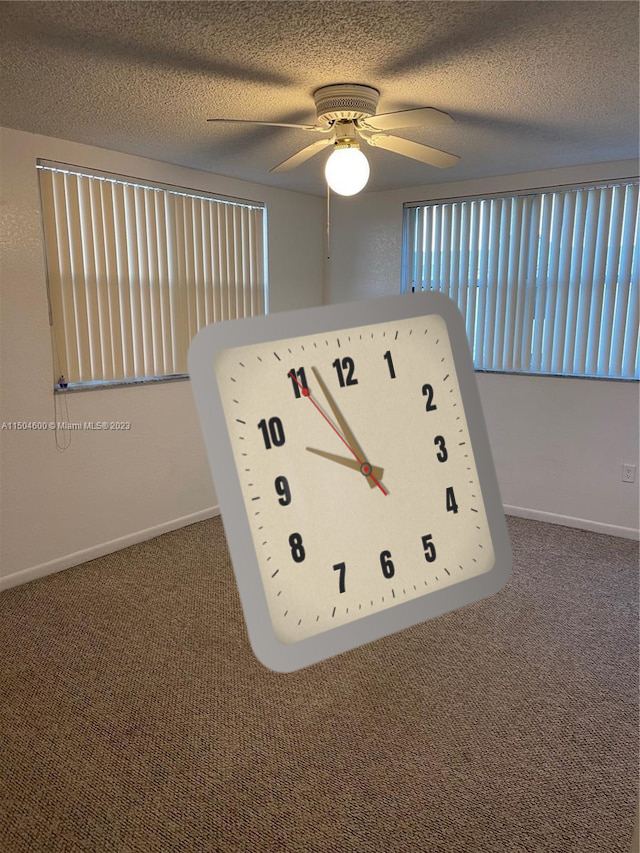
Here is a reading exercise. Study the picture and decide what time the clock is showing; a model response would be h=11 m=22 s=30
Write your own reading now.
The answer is h=9 m=56 s=55
